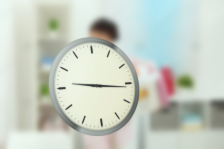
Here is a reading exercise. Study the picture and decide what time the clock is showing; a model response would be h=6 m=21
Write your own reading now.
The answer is h=9 m=16
